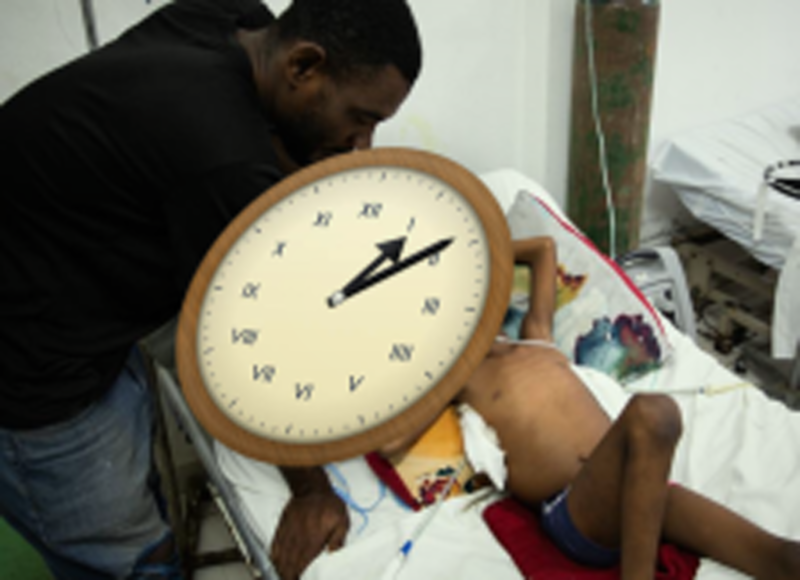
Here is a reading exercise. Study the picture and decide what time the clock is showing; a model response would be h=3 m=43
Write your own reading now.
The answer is h=1 m=9
